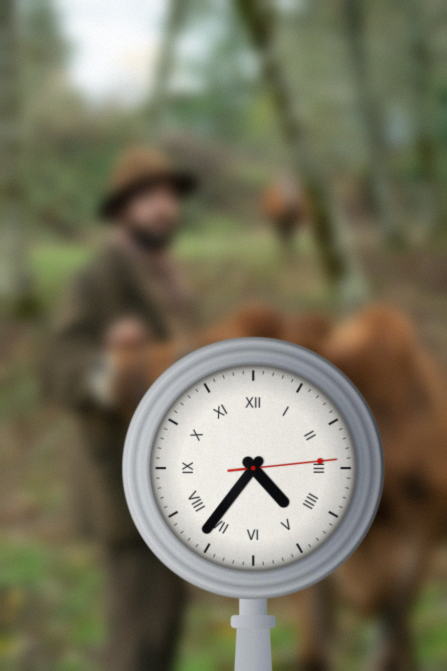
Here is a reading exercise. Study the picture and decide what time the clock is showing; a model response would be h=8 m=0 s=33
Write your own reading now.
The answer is h=4 m=36 s=14
